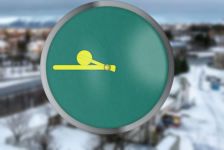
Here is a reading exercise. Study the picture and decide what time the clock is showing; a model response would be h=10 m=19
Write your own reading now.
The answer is h=9 m=45
